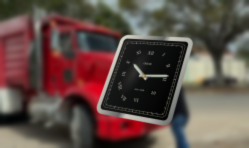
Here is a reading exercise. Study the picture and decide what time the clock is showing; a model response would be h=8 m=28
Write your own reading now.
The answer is h=10 m=14
